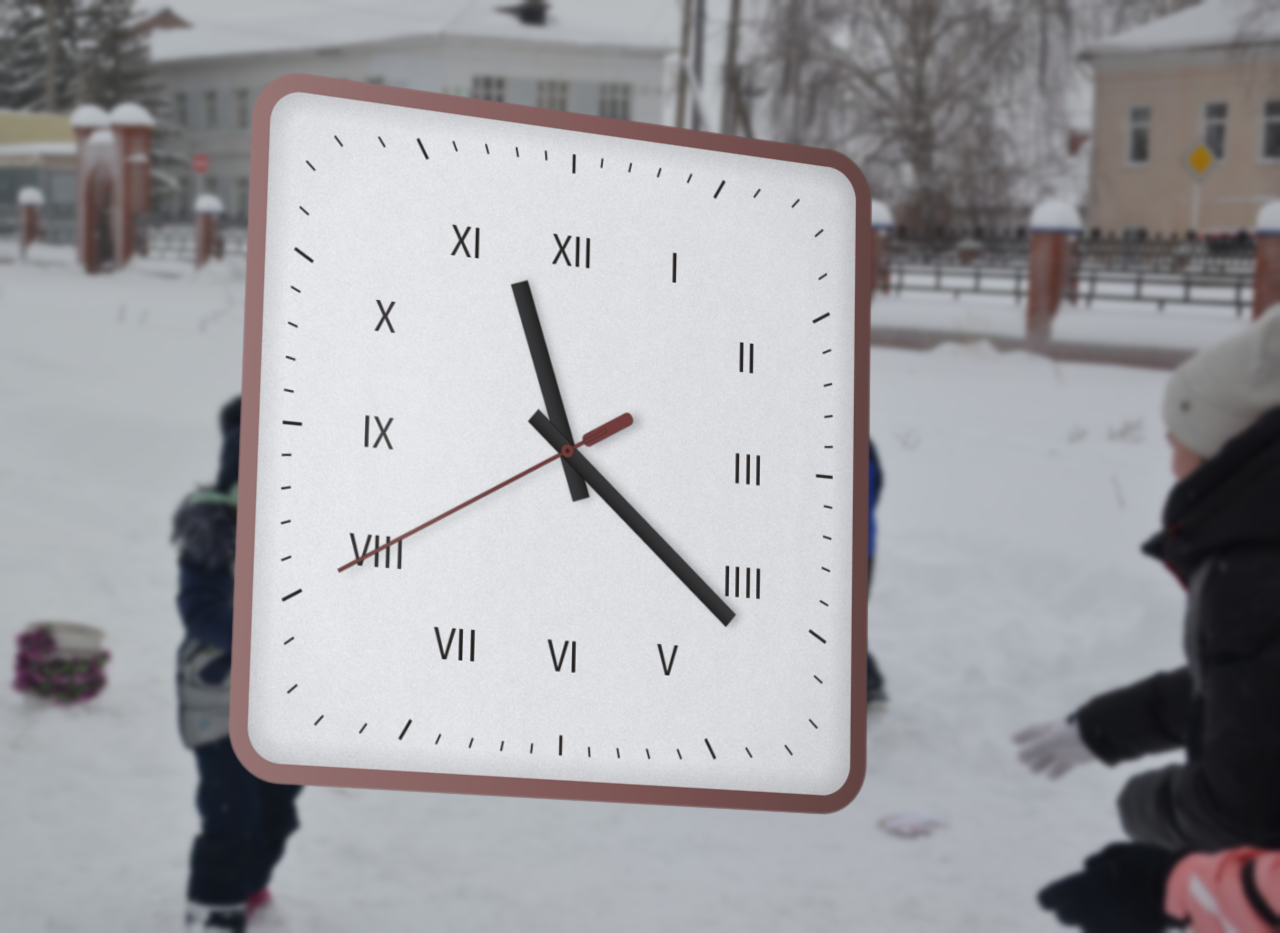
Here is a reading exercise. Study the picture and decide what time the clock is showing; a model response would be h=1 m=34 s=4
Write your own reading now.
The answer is h=11 m=21 s=40
